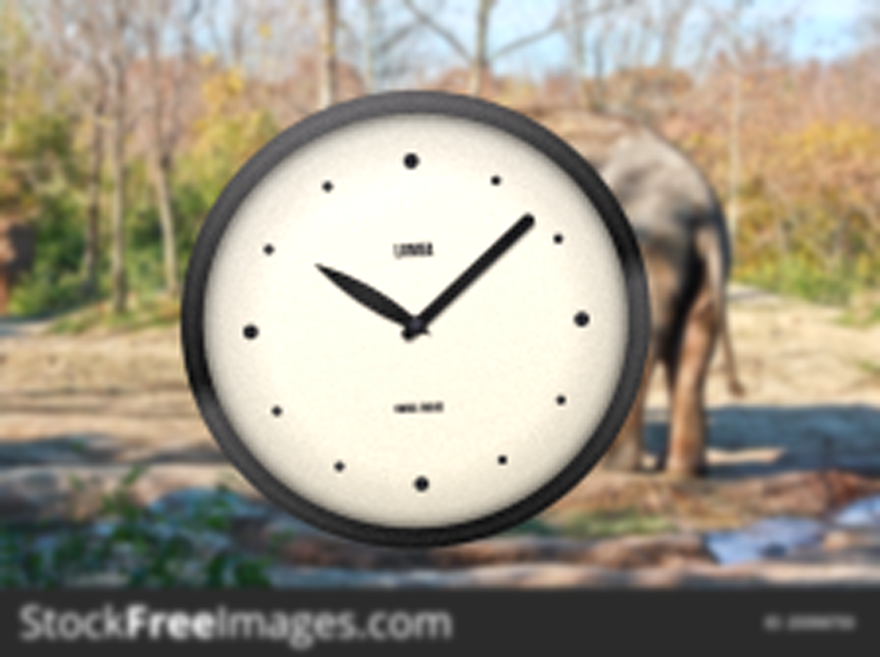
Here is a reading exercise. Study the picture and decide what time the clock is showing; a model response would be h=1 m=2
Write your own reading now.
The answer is h=10 m=8
